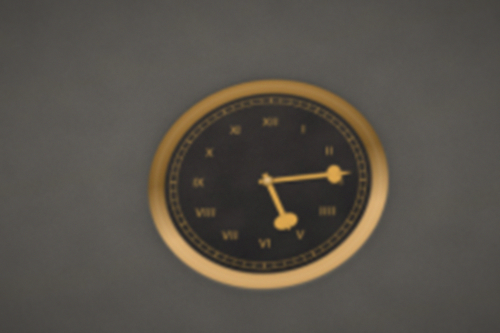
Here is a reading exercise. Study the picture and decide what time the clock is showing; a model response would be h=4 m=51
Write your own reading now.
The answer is h=5 m=14
